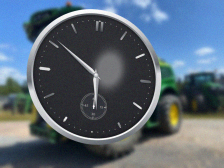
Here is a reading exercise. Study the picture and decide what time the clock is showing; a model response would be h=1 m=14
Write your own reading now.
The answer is h=5 m=51
